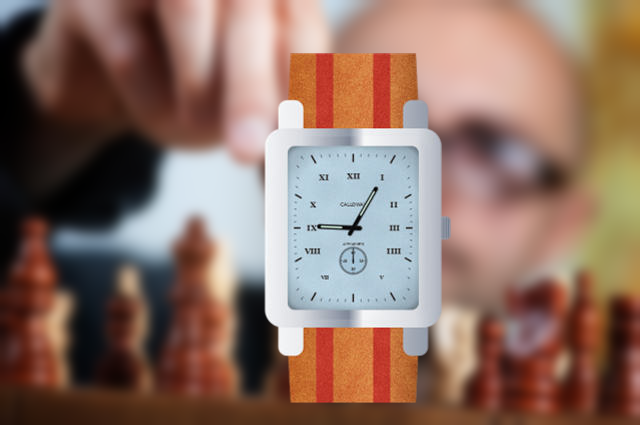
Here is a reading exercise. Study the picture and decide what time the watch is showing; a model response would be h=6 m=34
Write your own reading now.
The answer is h=9 m=5
